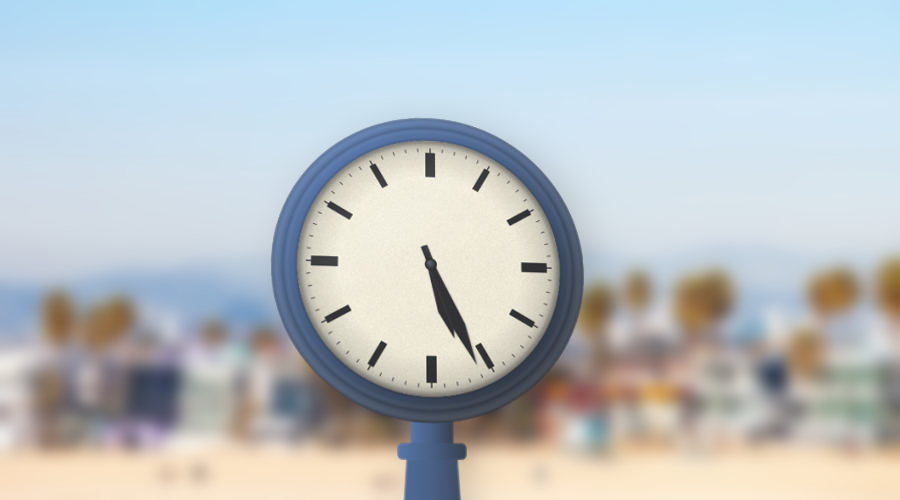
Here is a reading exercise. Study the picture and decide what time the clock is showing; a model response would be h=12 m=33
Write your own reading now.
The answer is h=5 m=26
